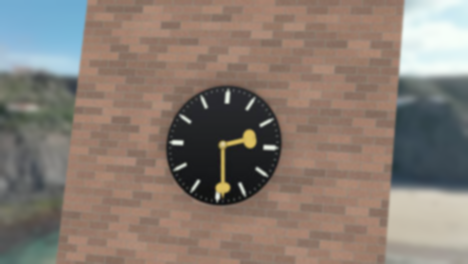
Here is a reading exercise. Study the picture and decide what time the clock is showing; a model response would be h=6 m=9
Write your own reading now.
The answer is h=2 m=29
